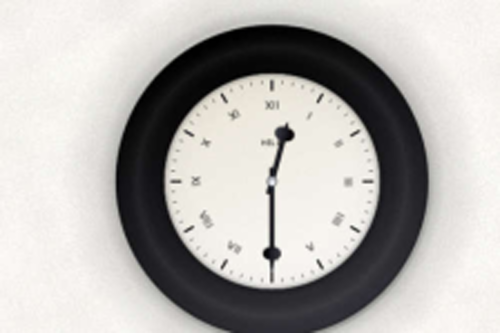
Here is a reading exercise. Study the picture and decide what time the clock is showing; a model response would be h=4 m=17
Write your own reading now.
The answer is h=12 m=30
